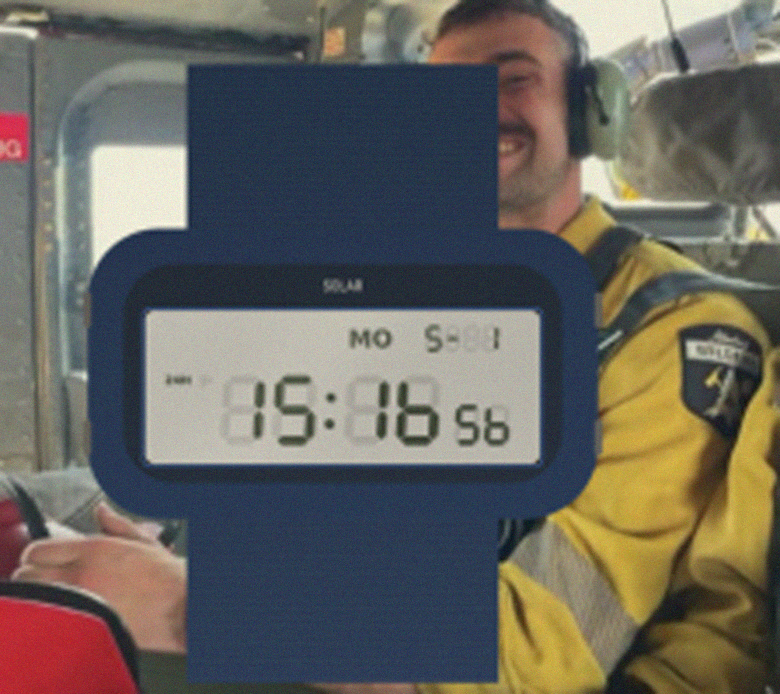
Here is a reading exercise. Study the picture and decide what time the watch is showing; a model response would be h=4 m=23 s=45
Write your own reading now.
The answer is h=15 m=16 s=56
